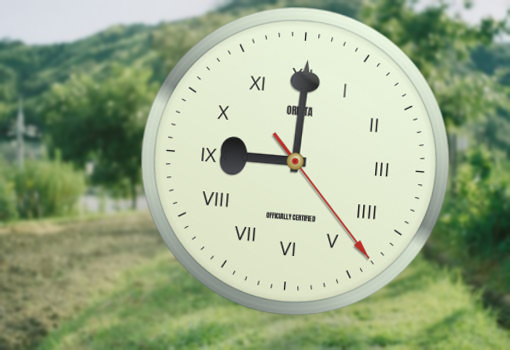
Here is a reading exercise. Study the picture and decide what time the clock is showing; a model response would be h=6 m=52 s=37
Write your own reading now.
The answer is h=9 m=0 s=23
